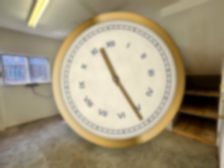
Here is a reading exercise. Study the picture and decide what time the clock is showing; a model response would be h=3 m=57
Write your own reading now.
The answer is h=11 m=26
